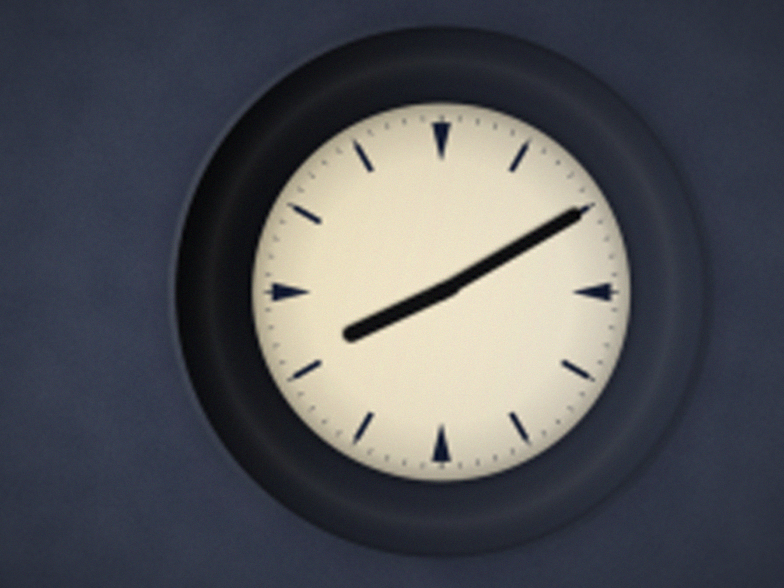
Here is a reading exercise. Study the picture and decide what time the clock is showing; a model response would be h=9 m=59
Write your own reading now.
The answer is h=8 m=10
